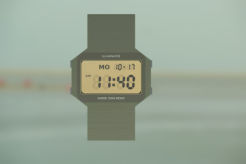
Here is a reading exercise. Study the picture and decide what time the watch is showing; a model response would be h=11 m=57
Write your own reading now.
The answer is h=11 m=40
